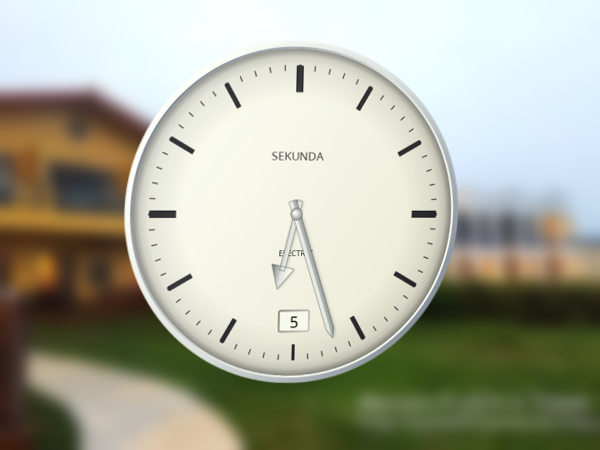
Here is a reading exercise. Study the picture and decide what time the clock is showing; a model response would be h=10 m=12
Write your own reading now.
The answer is h=6 m=27
